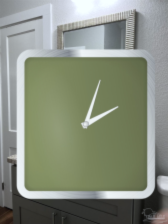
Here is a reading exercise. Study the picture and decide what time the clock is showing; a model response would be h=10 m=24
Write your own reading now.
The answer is h=2 m=3
